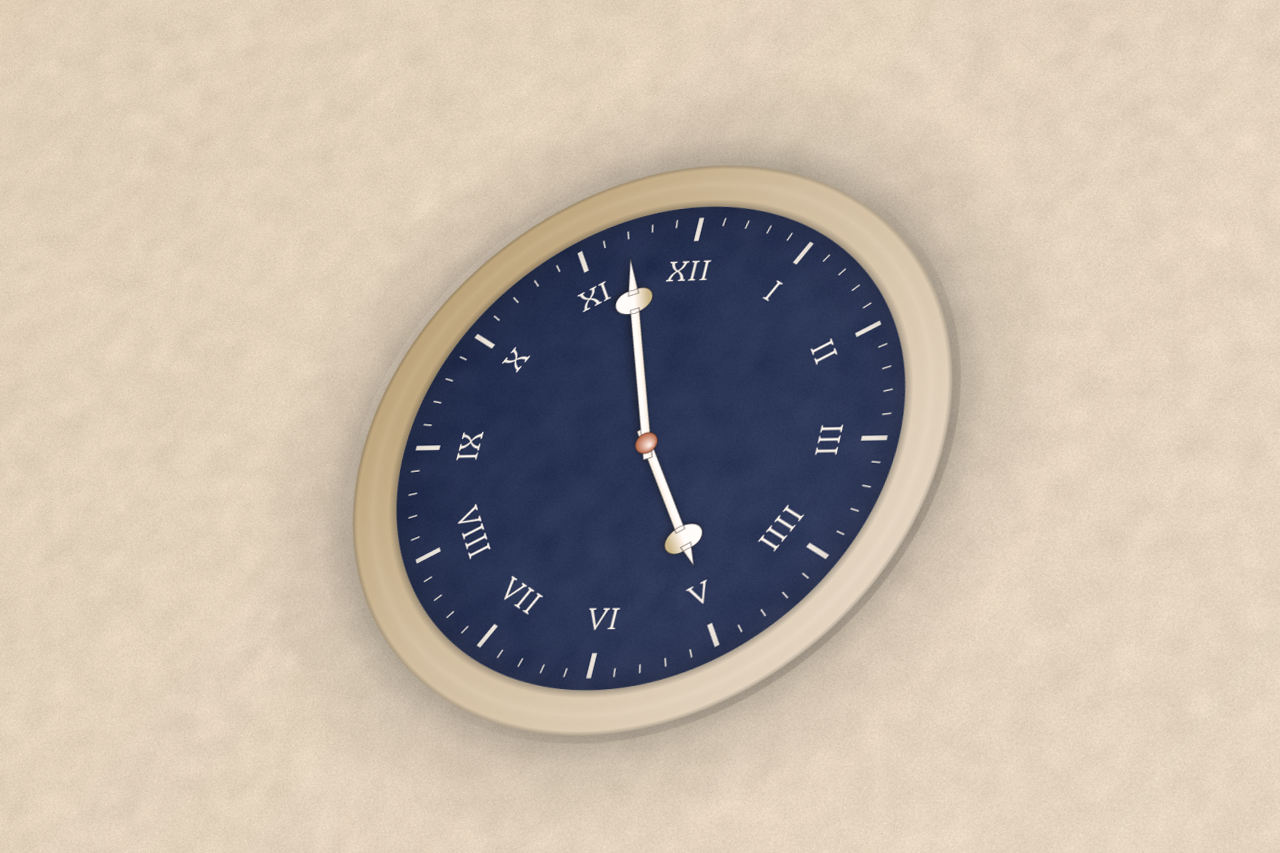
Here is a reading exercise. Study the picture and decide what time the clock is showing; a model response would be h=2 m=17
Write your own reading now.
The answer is h=4 m=57
